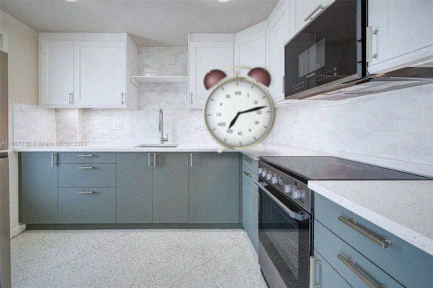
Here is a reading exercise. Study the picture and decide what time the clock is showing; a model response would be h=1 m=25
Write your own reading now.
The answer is h=7 m=13
